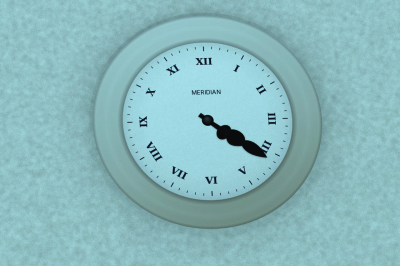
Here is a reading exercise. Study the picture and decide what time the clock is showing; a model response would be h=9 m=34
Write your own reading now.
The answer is h=4 m=21
